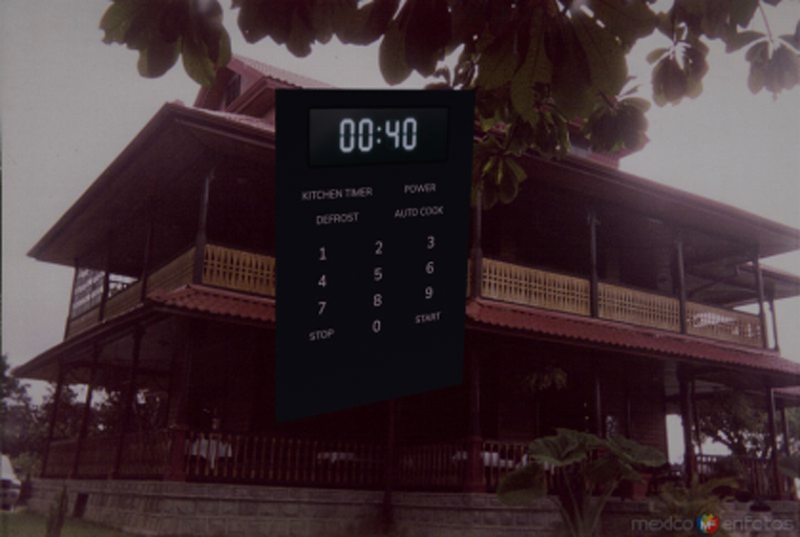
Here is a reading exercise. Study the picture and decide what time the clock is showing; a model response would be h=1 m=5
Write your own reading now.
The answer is h=0 m=40
